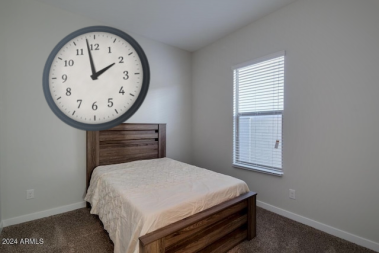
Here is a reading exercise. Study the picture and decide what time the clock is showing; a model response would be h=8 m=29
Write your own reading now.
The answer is h=1 m=58
